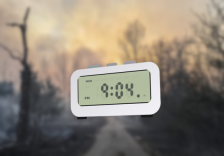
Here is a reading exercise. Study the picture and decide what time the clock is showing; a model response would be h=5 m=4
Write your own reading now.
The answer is h=9 m=4
